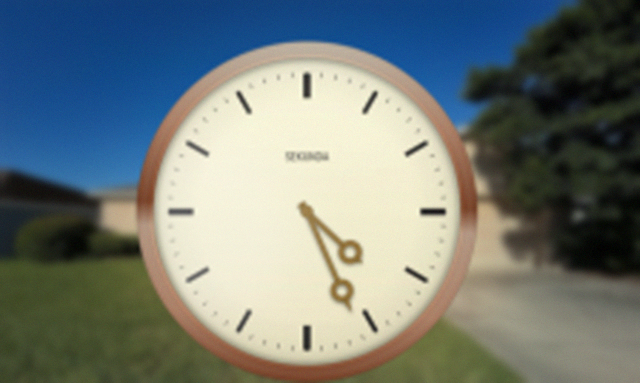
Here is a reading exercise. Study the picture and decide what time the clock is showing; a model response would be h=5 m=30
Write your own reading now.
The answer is h=4 m=26
